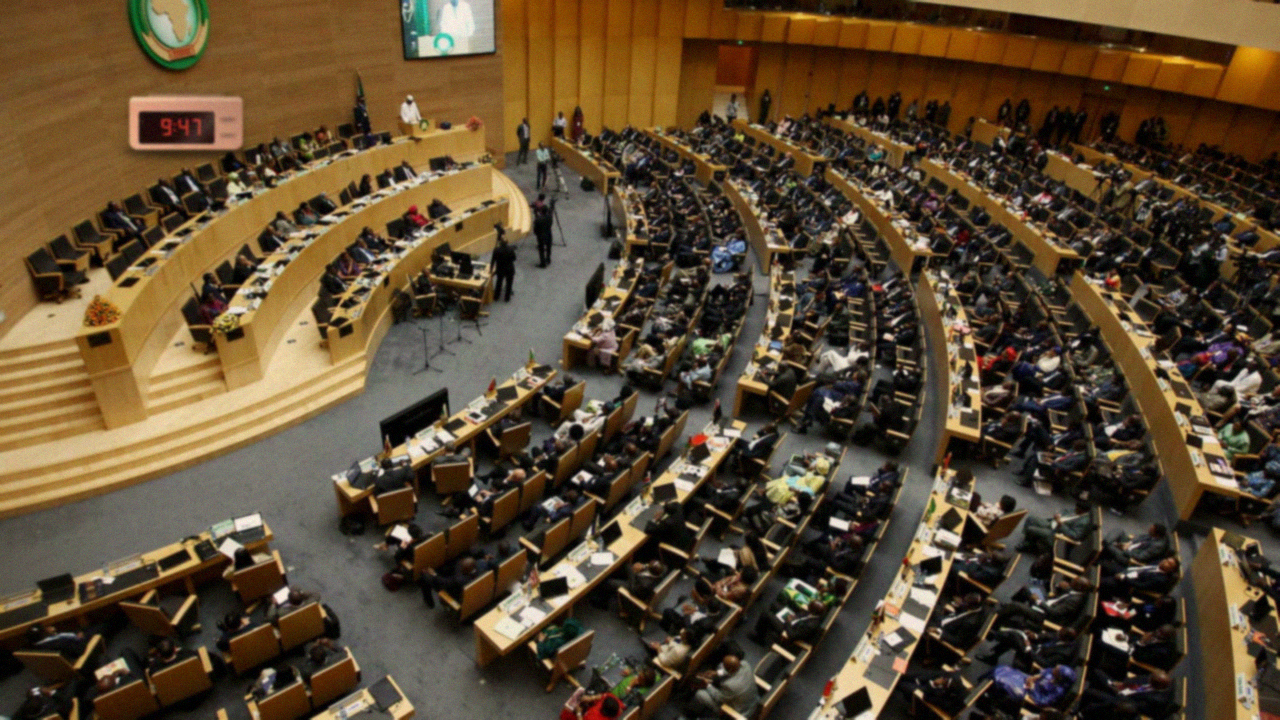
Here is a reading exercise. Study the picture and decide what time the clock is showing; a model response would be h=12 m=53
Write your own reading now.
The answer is h=9 m=47
